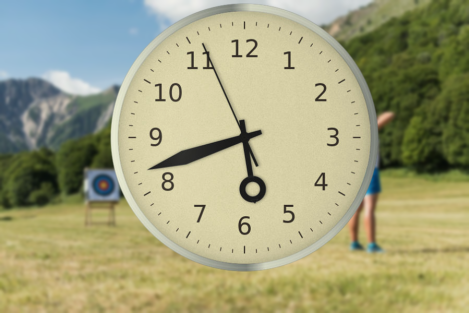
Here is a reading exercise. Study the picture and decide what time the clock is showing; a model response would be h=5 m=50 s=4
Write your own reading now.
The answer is h=5 m=41 s=56
